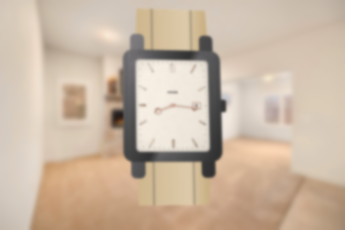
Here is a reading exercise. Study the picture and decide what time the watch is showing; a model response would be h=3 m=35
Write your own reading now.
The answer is h=8 m=16
